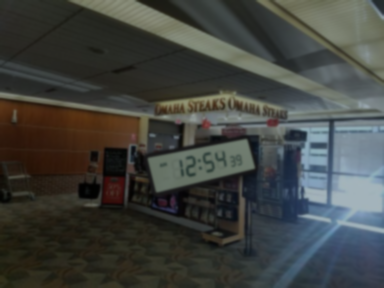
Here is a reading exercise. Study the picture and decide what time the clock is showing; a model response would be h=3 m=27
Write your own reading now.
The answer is h=12 m=54
